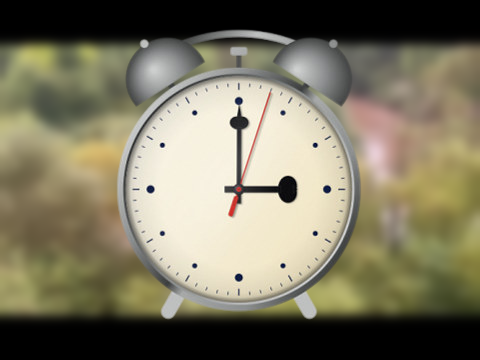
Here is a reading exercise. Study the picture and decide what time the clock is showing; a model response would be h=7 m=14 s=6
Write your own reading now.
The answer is h=3 m=0 s=3
